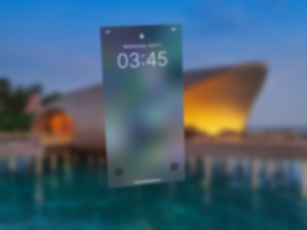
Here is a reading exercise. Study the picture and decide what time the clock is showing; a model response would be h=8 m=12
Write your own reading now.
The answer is h=3 m=45
